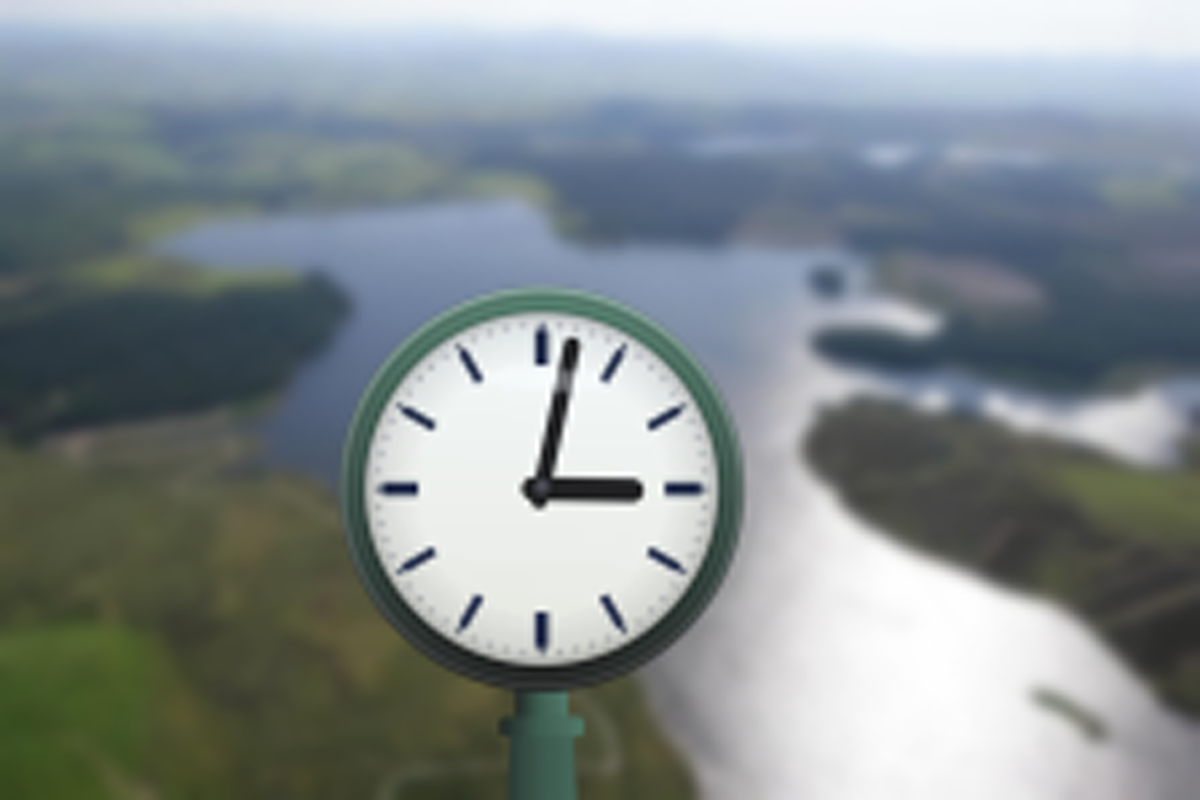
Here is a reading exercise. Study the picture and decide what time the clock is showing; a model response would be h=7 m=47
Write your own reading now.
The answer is h=3 m=2
